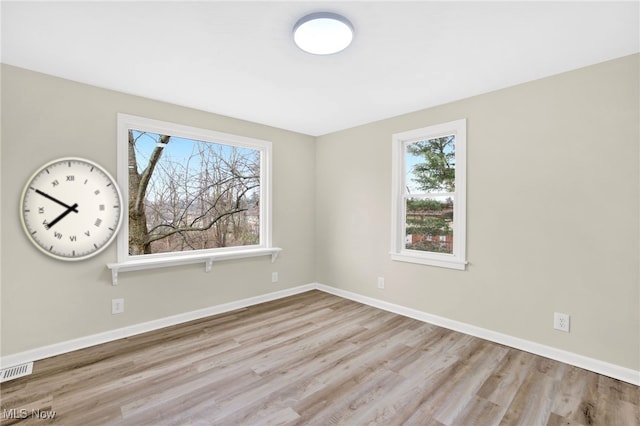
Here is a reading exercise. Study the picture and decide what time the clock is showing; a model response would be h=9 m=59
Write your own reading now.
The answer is h=7 m=50
